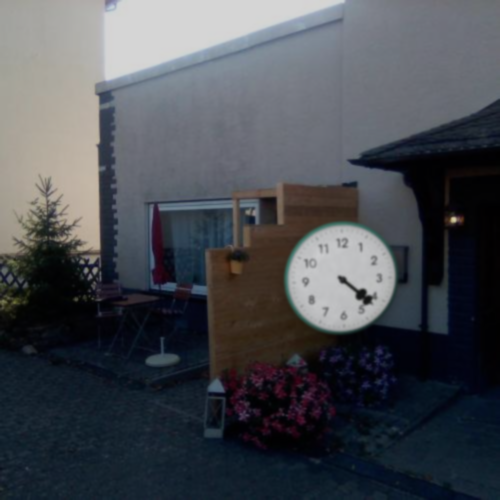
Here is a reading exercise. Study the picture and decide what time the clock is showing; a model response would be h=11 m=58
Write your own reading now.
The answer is h=4 m=22
